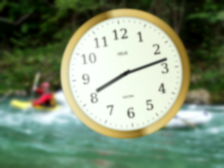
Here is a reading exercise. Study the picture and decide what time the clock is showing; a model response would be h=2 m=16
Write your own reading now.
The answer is h=8 m=13
